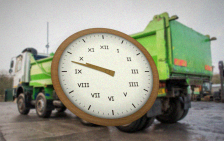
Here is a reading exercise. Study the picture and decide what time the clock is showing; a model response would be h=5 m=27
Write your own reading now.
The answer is h=9 m=48
